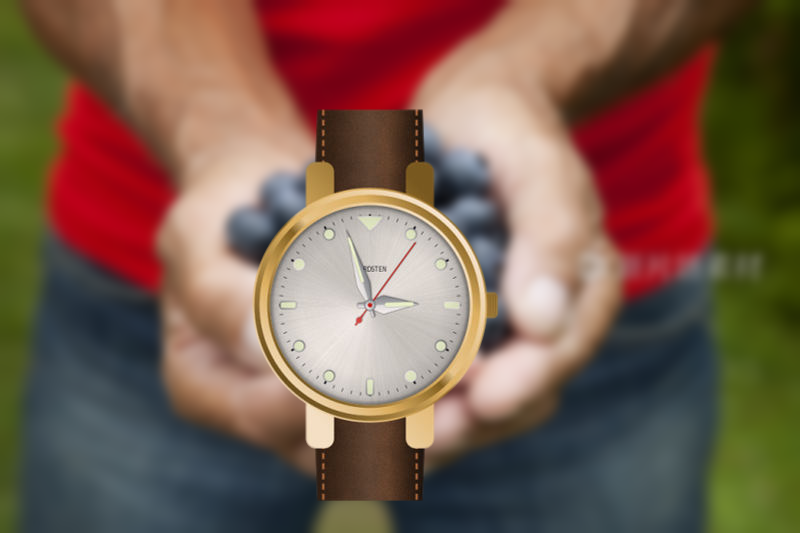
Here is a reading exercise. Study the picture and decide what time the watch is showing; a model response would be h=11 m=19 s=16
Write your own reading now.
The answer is h=2 m=57 s=6
